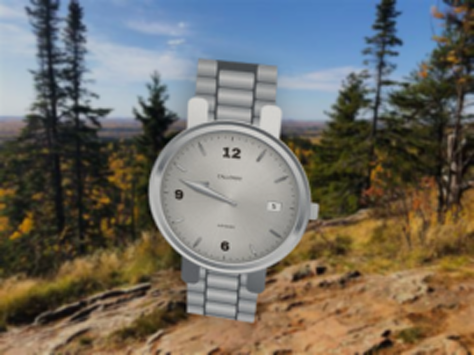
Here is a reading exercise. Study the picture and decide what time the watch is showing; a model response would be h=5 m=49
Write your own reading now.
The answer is h=9 m=48
